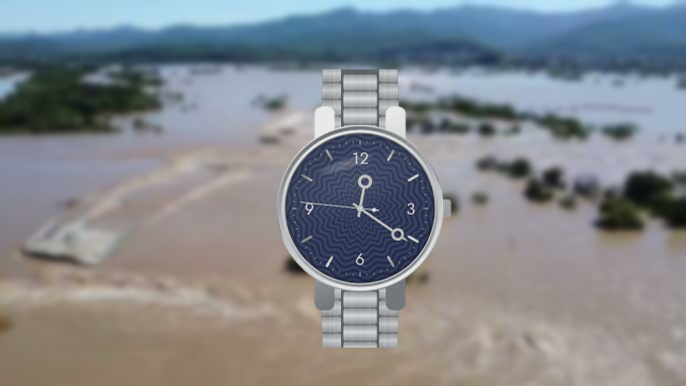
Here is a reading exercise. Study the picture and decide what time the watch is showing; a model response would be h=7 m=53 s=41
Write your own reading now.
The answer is h=12 m=20 s=46
